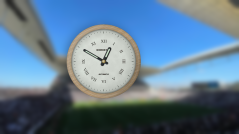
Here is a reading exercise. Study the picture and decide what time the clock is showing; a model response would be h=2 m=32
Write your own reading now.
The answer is h=12 m=50
